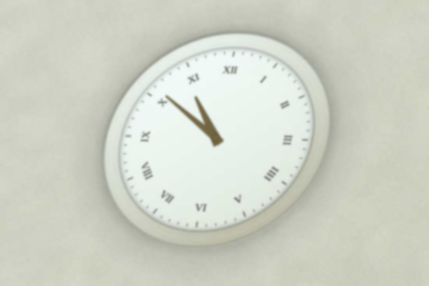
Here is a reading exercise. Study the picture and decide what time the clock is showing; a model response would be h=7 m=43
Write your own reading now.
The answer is h=10 m=51
